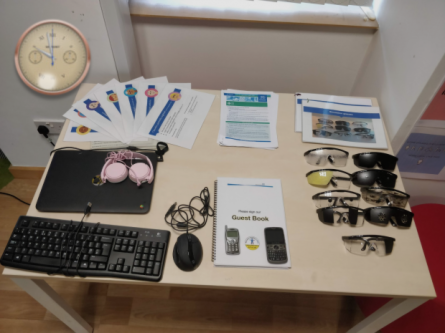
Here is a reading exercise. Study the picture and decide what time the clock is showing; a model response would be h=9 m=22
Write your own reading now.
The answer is h=9 m=58
